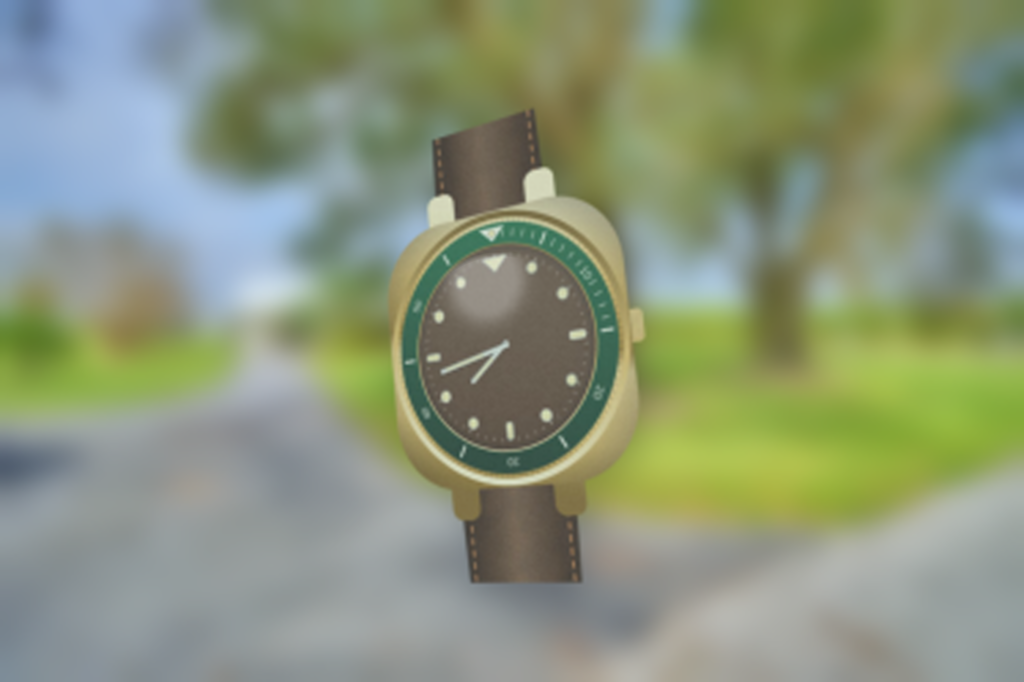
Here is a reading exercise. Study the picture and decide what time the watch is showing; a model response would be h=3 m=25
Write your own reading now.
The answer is h=7 m=43
